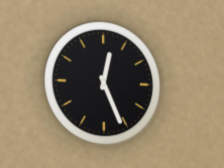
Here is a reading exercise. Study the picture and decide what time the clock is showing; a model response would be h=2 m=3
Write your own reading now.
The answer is h=12 m=26
